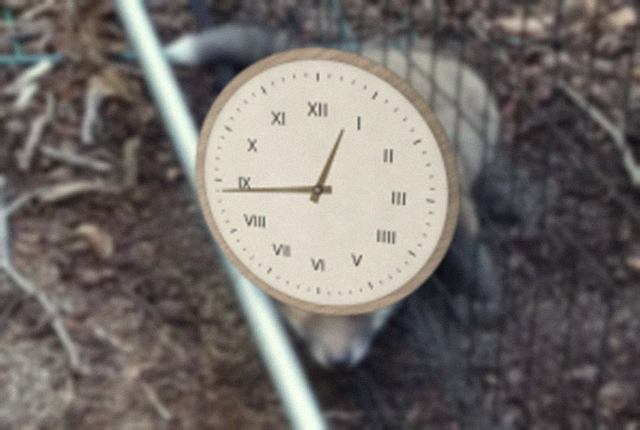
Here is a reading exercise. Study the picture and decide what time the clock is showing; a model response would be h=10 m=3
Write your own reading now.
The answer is h=12 m=44
